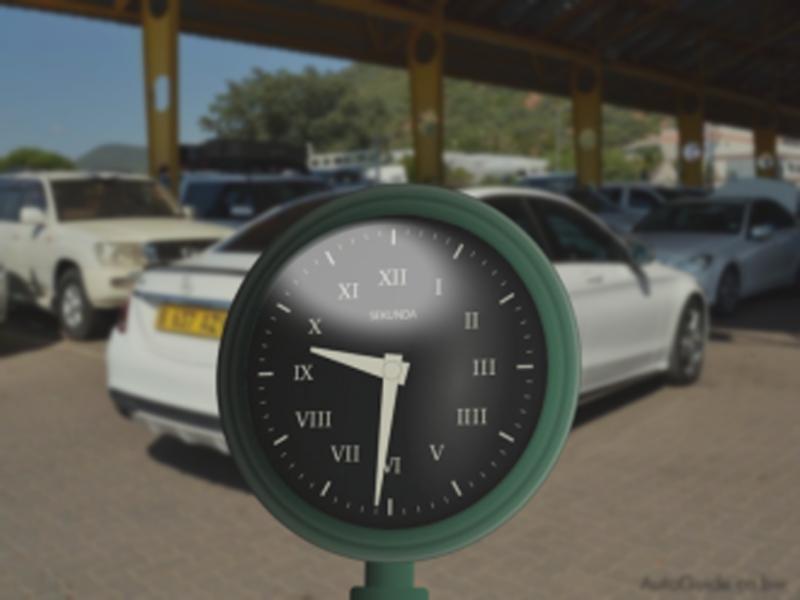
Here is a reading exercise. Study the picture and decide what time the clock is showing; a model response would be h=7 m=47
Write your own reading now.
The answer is h=9 m=31
